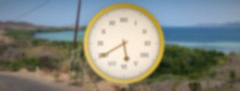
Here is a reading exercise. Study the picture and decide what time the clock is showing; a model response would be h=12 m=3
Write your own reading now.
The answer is h=5 m=40
